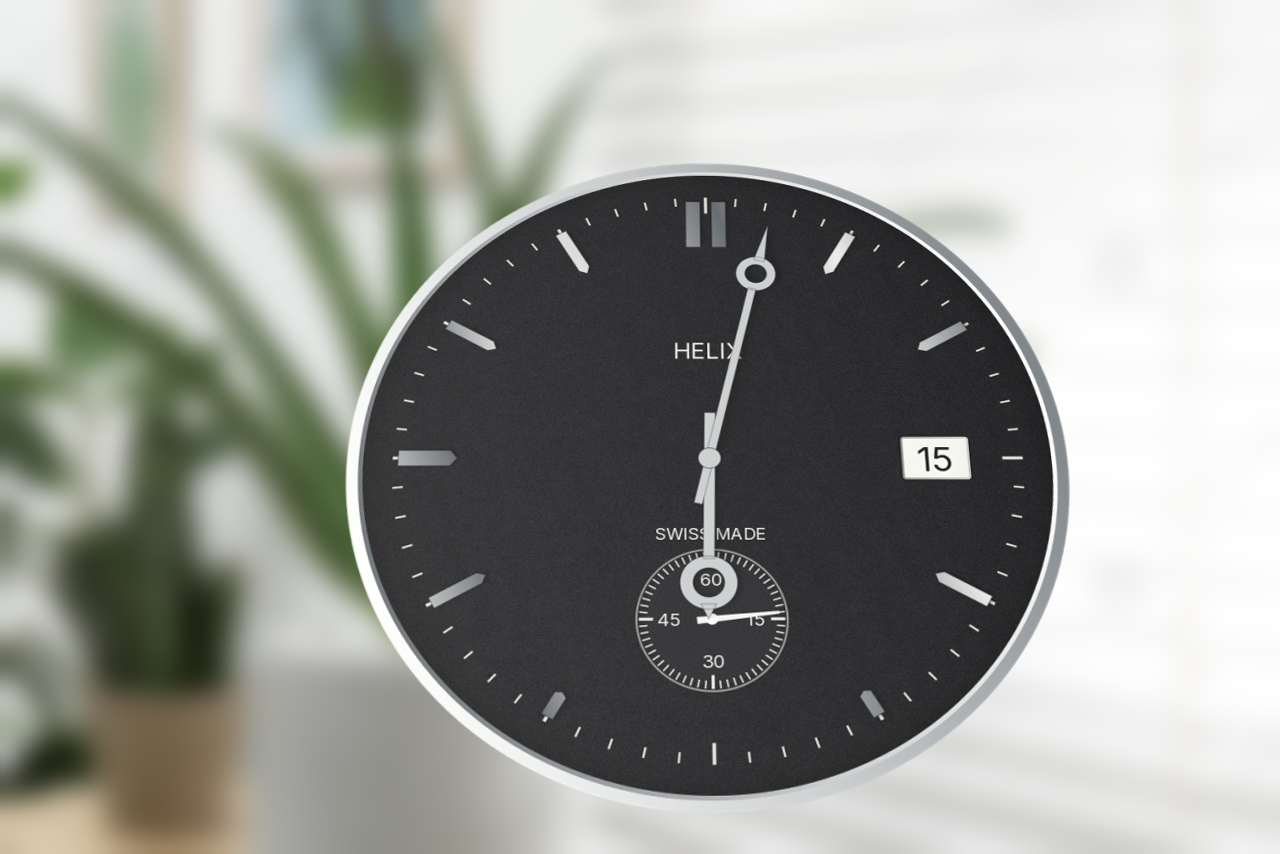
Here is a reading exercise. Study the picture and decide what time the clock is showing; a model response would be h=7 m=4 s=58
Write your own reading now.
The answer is h=6 m=2 s=14
